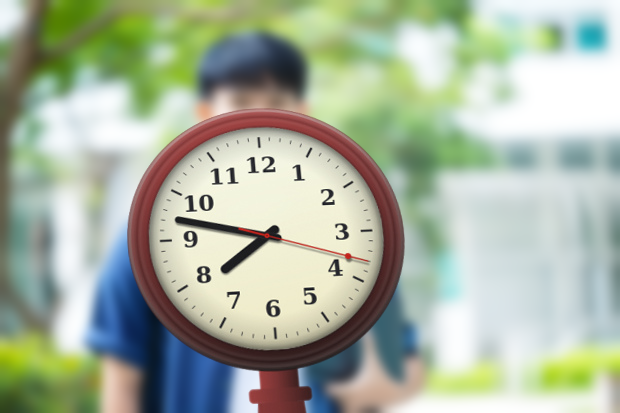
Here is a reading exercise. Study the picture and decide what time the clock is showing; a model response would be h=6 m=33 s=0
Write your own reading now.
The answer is h=7 m=47 s=18
